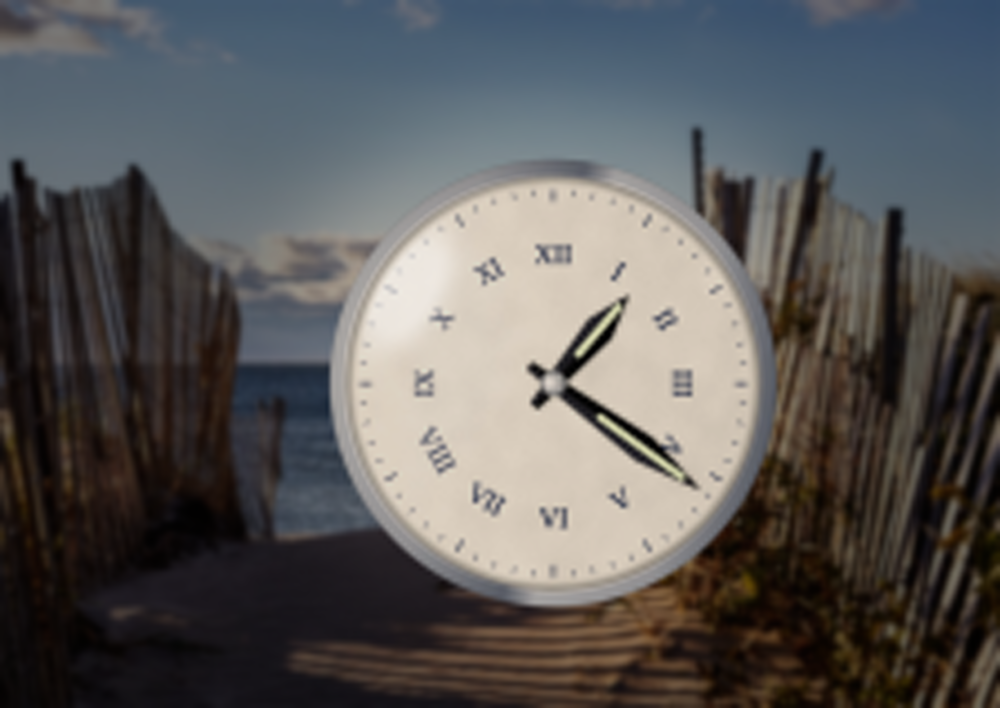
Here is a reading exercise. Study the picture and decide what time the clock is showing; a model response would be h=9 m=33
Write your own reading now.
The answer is h=1 m=21
